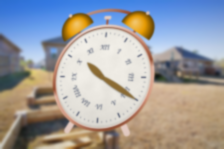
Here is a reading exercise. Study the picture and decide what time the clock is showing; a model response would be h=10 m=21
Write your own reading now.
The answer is h=10 m=20
